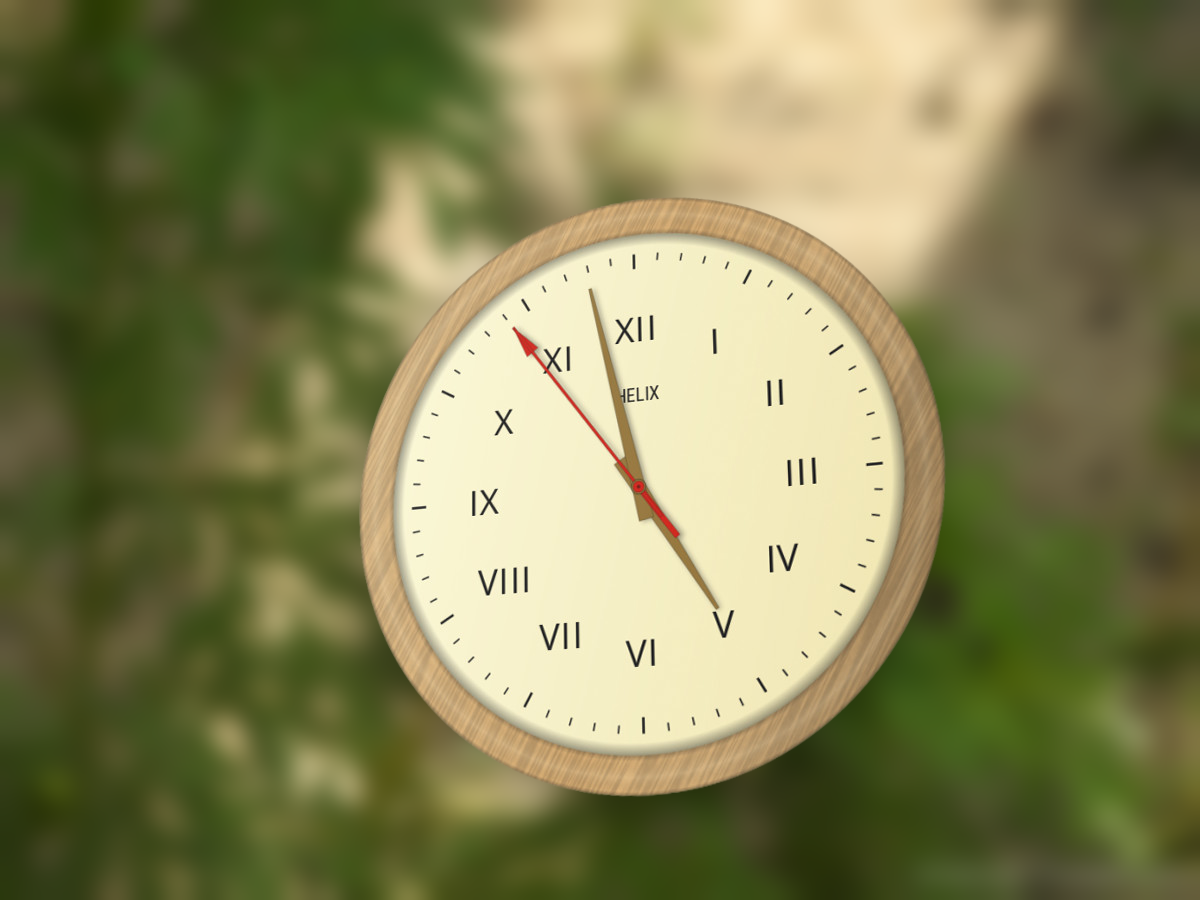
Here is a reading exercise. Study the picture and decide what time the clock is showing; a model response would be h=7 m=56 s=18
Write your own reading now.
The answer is h=4 m=57 s=54
